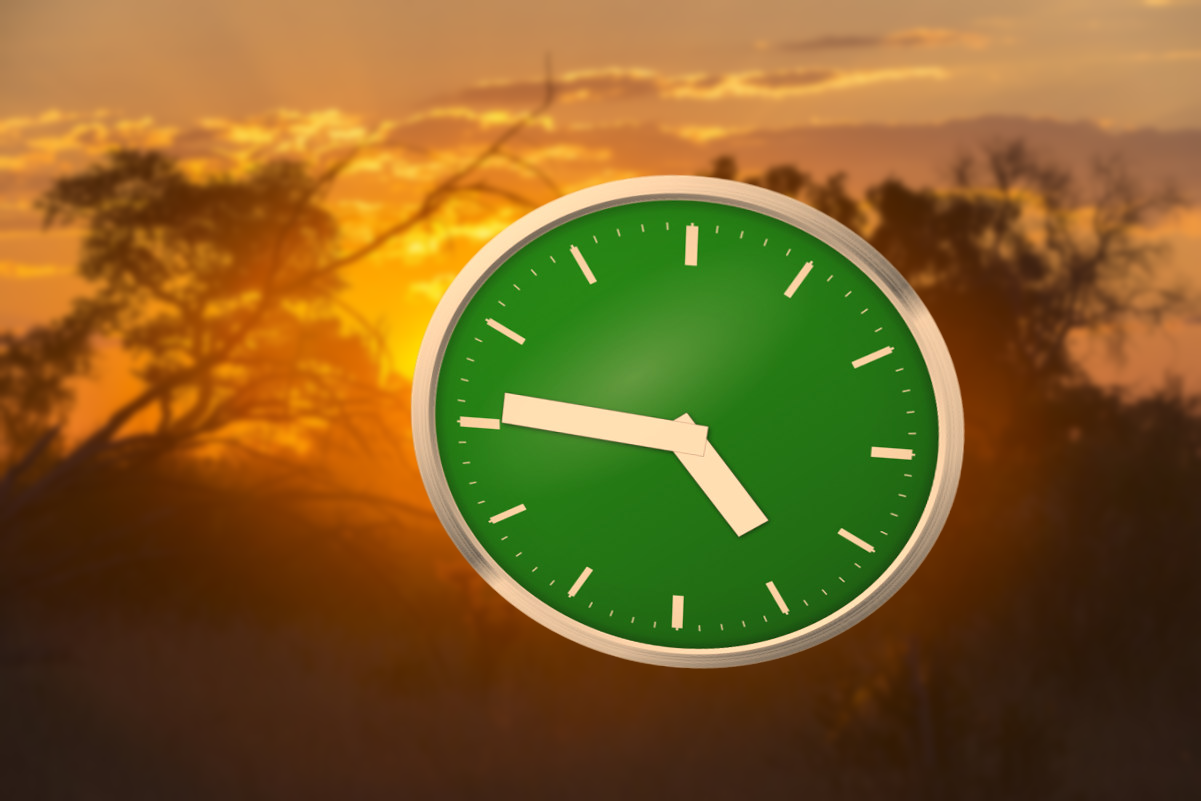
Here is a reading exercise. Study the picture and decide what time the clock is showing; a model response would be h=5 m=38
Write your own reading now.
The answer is h=4 m=46
